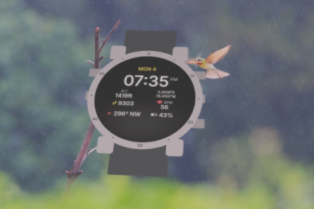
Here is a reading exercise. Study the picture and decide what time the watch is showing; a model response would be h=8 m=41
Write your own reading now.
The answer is h=7 m=35
